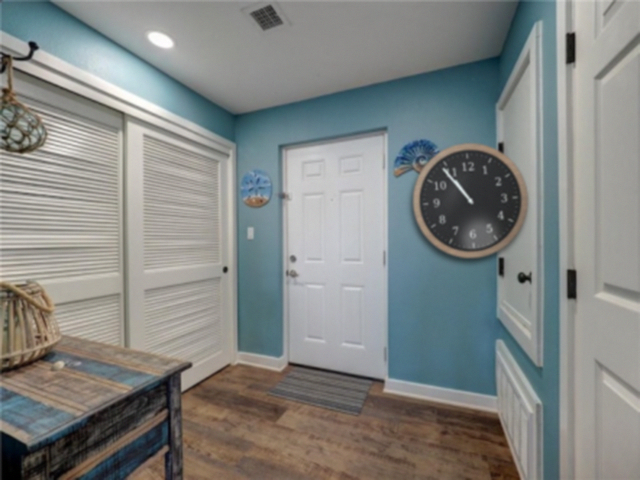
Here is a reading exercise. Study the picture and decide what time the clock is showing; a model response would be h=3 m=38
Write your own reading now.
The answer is h=10 m=54
